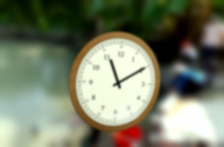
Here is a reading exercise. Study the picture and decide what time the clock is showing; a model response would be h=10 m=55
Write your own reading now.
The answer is h=11 m=10
